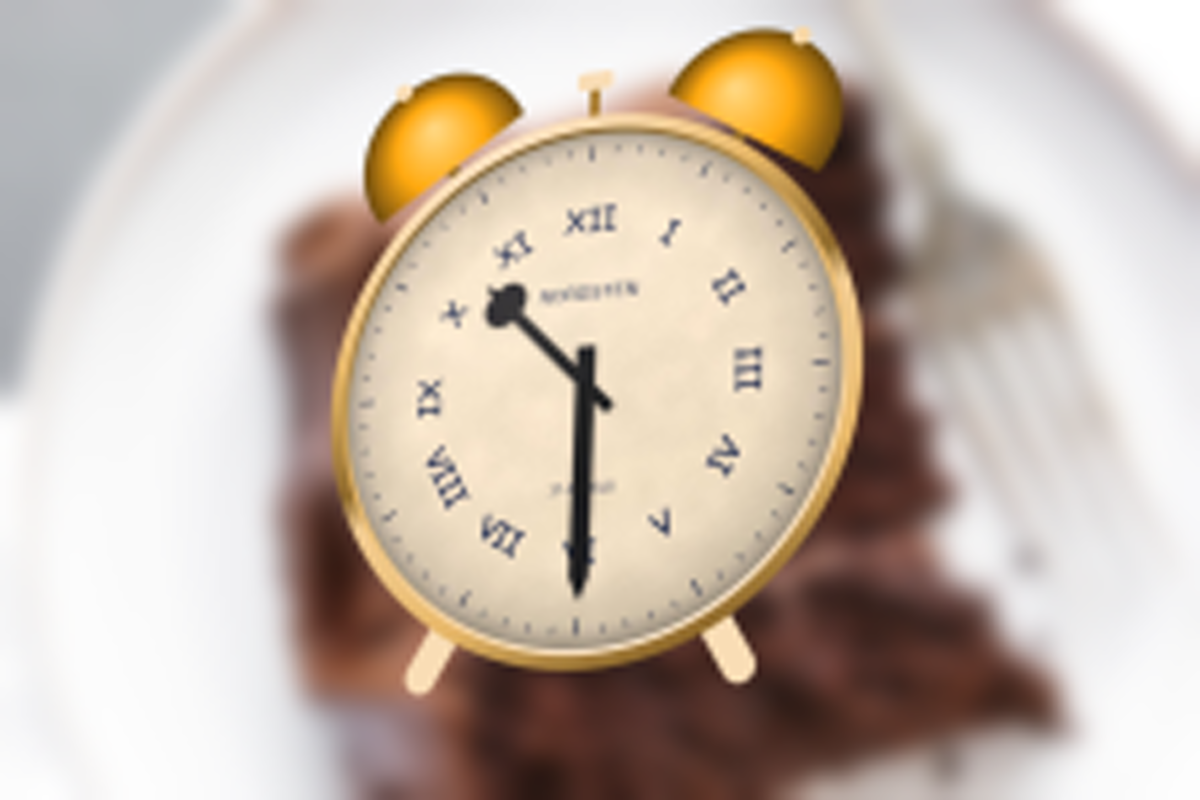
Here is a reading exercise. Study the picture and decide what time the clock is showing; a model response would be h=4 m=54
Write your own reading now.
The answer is h=10 m=30
